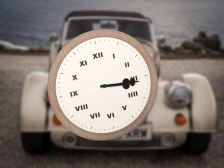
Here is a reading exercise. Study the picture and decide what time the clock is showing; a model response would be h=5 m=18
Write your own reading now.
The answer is h=3 m=16
